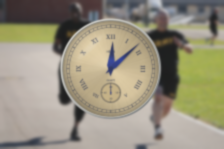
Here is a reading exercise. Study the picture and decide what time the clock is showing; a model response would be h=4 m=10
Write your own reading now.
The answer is h=12 m=8
